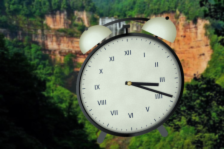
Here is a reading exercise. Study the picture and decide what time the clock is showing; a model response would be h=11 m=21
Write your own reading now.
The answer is h=3 m=19
